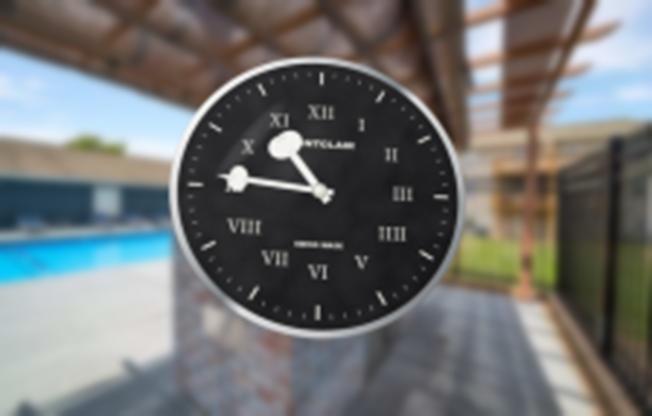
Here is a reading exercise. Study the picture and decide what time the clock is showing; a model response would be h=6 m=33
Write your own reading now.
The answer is h=10 m=46
